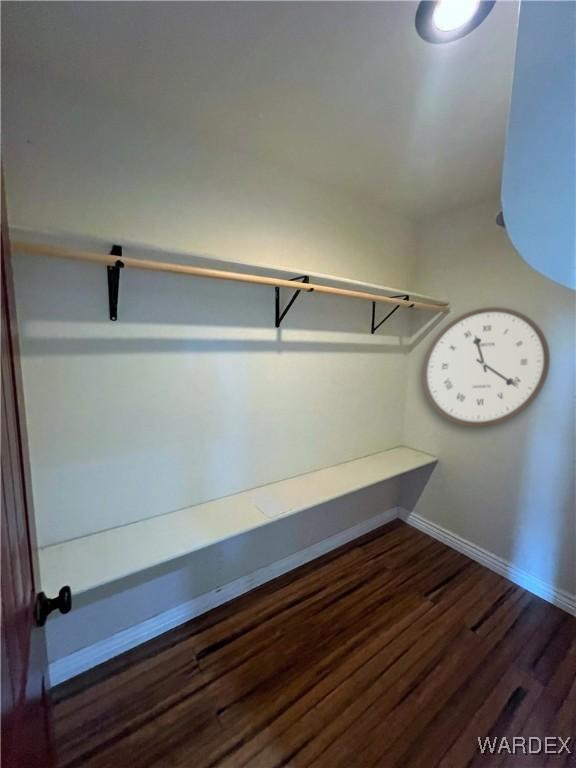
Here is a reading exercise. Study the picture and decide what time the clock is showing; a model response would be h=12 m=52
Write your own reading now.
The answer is h=11 m=21
